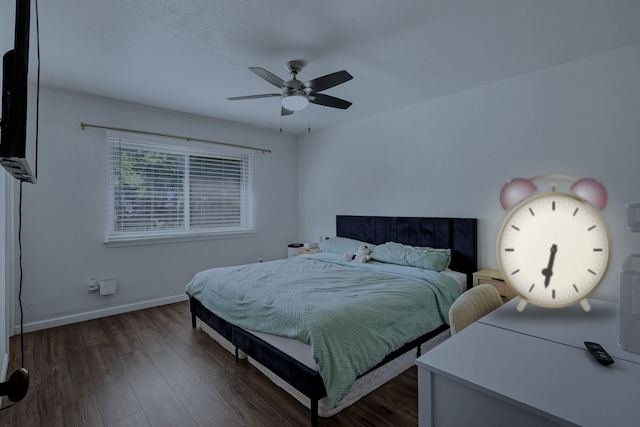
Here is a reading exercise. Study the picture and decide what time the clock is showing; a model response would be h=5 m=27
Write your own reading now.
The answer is h=6 m=32
